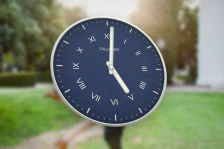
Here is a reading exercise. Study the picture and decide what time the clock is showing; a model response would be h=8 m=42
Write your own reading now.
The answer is h=5 m=1
